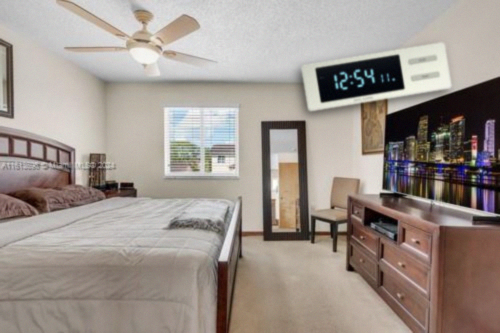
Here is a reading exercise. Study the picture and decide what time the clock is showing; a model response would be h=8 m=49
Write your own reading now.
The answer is h=12 m=54
